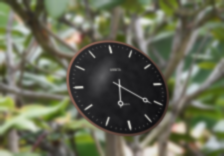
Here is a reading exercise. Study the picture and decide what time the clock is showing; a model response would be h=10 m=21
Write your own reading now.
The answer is h=6 m=21
